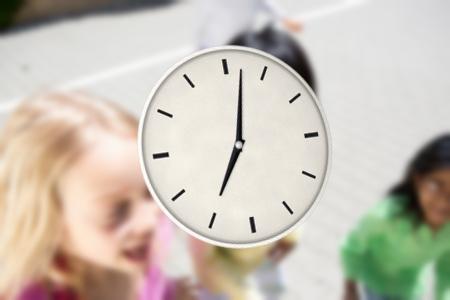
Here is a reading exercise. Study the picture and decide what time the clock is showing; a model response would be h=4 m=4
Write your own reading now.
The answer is h=7 m=2
